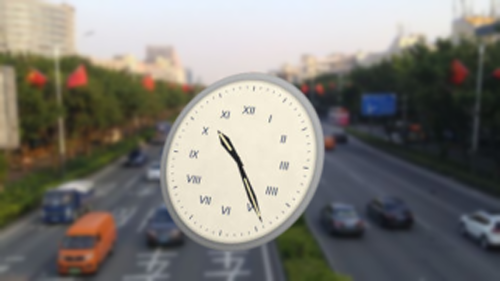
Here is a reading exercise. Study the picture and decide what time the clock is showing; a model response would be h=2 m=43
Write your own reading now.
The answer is h=10 m=24
